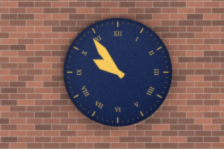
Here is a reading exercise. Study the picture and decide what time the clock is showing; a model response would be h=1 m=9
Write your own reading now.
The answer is h=9 m=54
